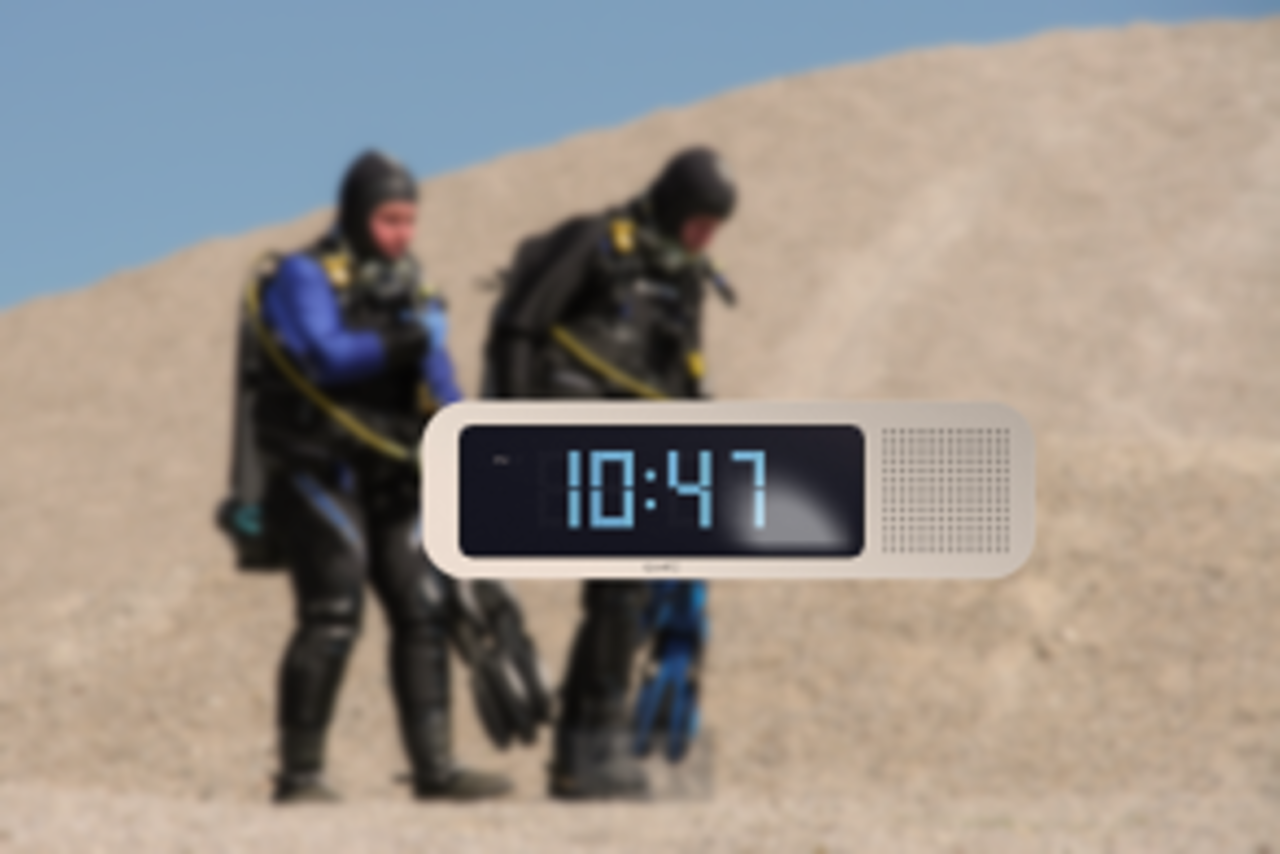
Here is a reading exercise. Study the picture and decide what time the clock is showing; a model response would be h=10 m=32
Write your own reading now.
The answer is h=10 m=47
